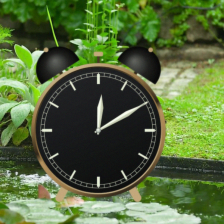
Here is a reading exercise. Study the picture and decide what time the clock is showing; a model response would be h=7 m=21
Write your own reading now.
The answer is h=12 m=10
